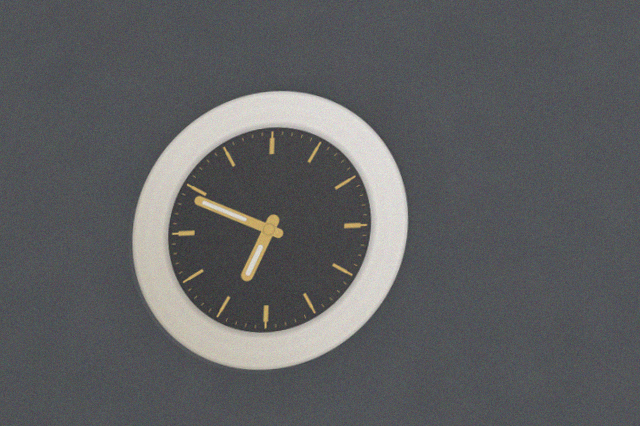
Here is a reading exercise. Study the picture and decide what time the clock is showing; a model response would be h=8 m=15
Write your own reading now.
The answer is h=6 m=49
